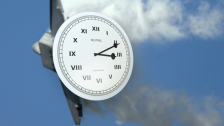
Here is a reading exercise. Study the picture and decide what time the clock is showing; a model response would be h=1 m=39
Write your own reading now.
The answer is h=3 m=11
